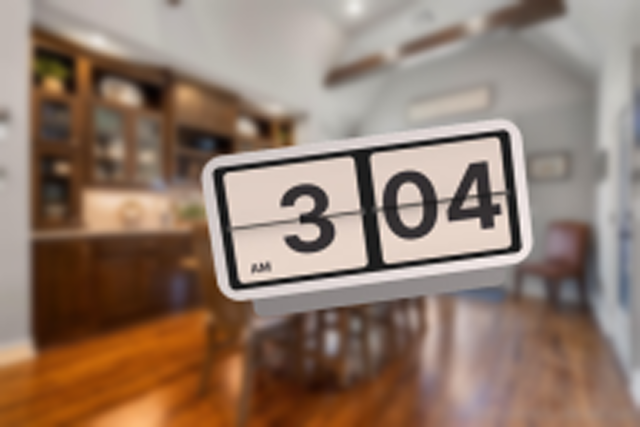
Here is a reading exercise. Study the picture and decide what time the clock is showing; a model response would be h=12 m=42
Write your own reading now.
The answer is h=3 m=4
